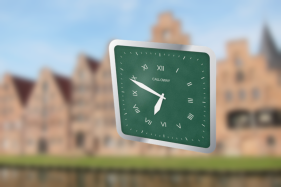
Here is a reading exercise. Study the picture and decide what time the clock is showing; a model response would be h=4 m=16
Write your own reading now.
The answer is h=6 m=49
